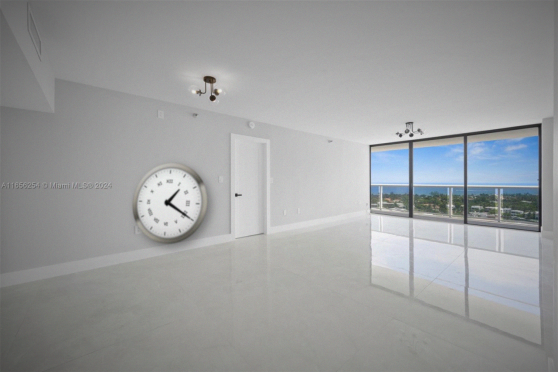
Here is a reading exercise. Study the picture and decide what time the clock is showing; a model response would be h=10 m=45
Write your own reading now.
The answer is h=1 m=20
